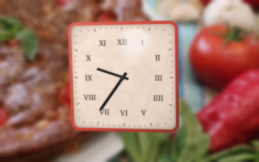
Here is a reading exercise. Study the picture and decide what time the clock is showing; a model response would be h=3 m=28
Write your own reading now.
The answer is h=9 m=36
